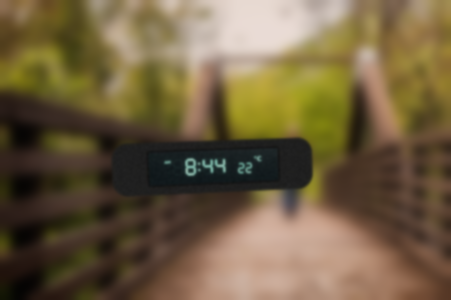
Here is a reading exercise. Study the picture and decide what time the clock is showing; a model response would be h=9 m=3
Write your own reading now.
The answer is h=8 m=44
